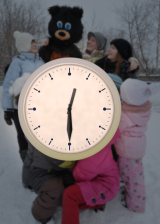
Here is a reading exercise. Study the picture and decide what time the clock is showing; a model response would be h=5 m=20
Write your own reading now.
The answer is h=12 m=30
